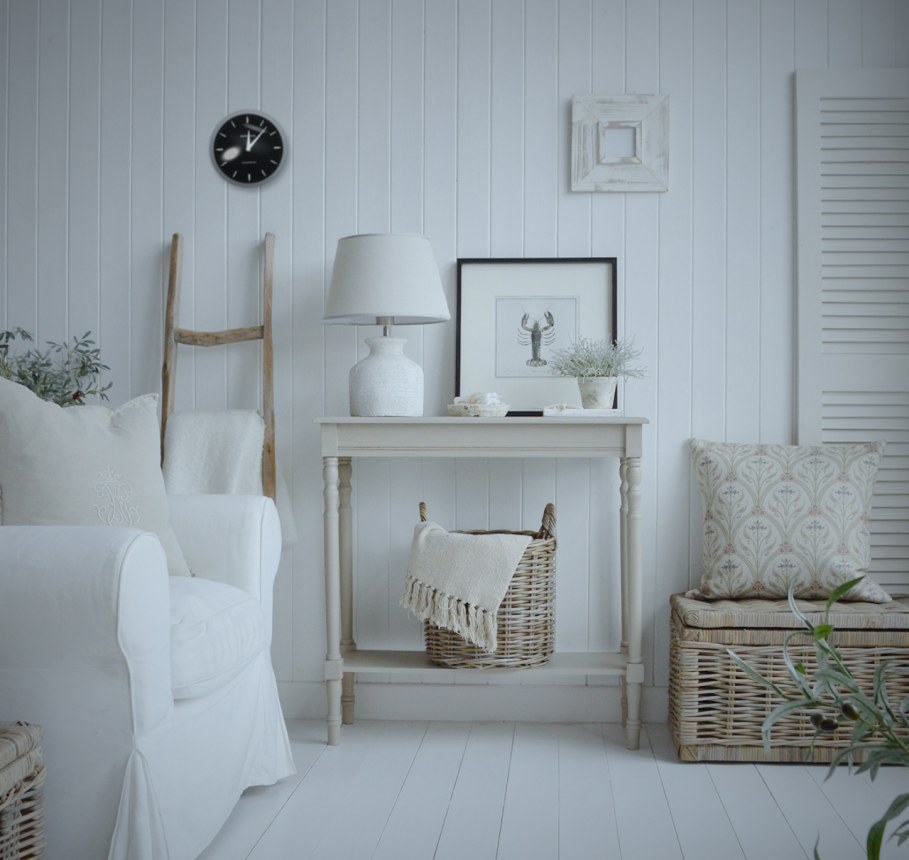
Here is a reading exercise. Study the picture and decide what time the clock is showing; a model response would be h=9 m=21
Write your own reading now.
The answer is h=12 m=7
